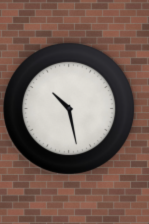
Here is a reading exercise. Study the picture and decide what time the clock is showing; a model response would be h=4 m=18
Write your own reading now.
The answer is h=10 m=28
